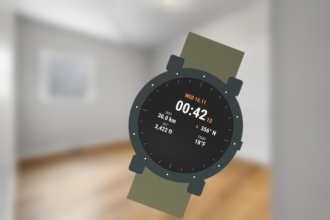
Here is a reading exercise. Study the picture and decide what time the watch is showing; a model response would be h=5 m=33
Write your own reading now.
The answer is h=0 m=42
